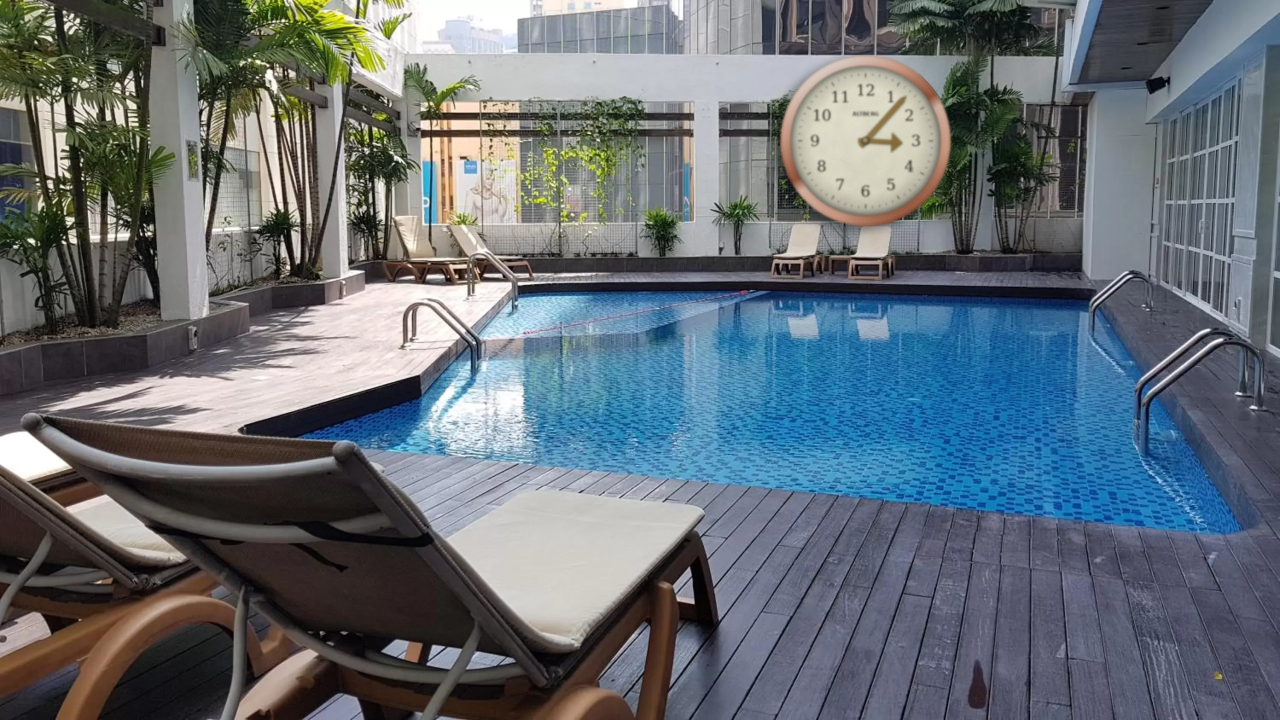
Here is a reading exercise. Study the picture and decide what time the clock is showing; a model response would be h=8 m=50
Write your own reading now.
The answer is h=3 m=7
